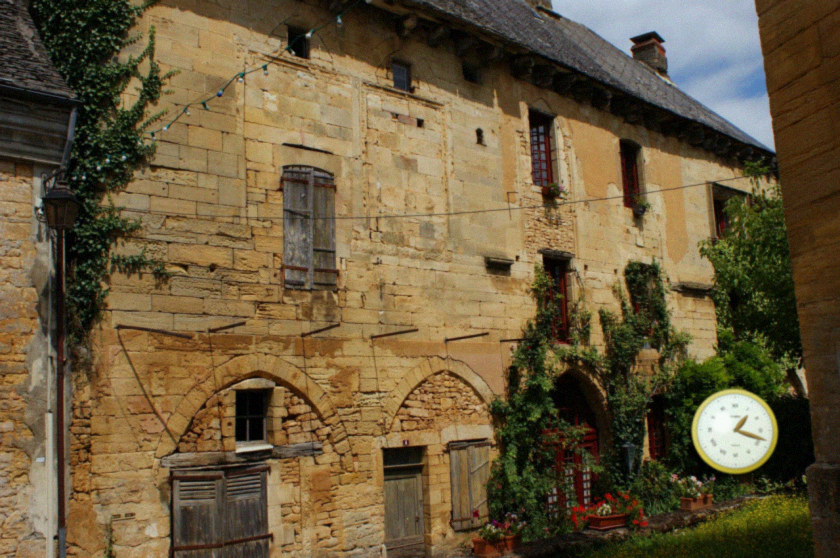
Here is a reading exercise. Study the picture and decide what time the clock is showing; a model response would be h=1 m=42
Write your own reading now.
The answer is h=1 m=18
